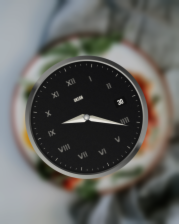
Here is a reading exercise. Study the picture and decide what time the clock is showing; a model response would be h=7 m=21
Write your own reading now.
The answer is h=9 m=21
